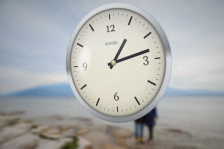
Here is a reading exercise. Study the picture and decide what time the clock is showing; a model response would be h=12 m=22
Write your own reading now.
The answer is h=1 m=13
